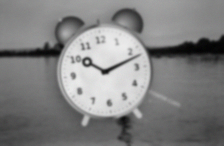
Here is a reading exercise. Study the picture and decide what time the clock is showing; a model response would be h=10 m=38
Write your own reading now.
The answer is h=10 m=12
